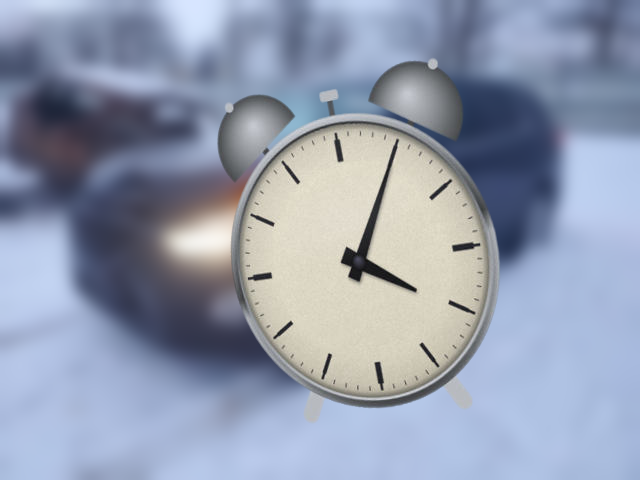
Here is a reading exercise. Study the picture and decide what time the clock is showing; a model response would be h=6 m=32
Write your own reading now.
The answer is h=4 m=5
